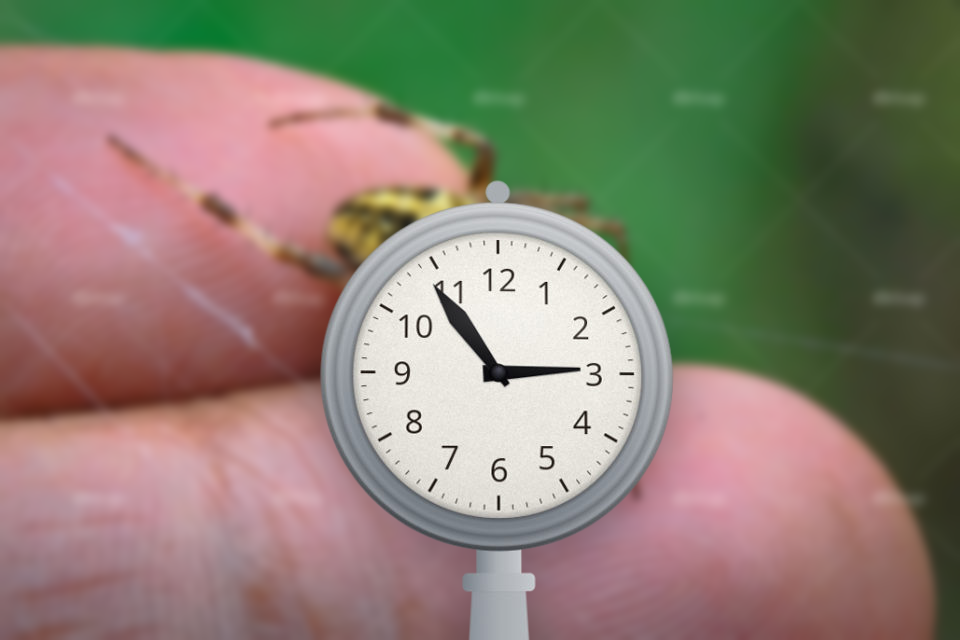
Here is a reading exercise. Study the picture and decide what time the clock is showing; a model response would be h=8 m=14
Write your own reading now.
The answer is h=2 m=54
